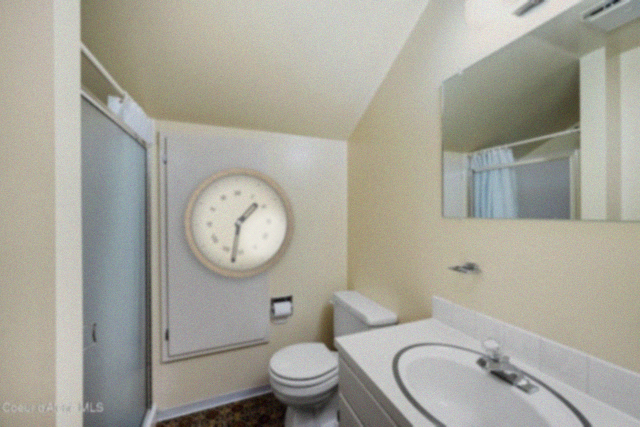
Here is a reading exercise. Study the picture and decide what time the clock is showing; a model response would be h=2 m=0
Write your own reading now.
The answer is h=1 m=32
